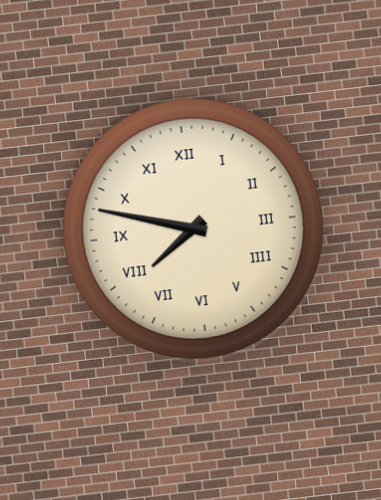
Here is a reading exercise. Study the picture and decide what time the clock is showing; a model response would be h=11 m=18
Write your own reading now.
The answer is h=7 m=48
